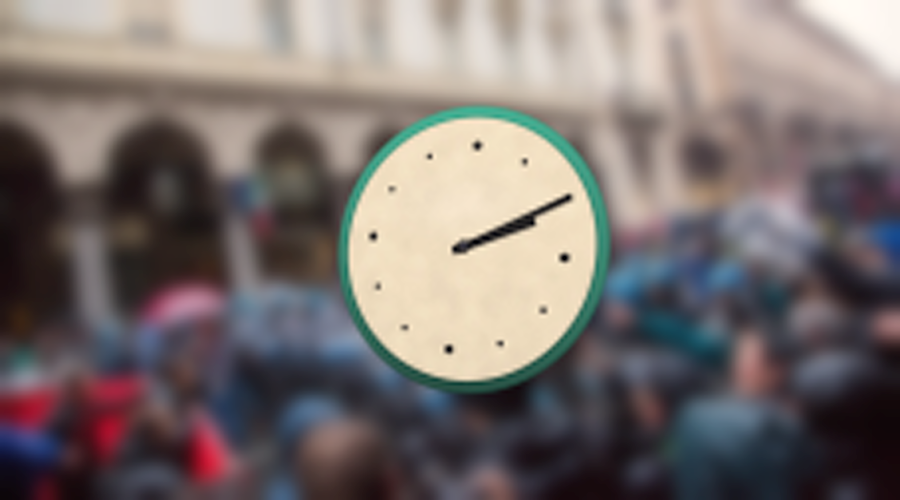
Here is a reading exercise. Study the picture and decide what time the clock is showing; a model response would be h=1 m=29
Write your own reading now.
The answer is h=2 m=10
